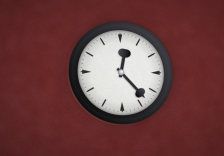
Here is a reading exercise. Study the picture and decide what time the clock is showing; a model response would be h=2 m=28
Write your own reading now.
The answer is h=12 m=23
